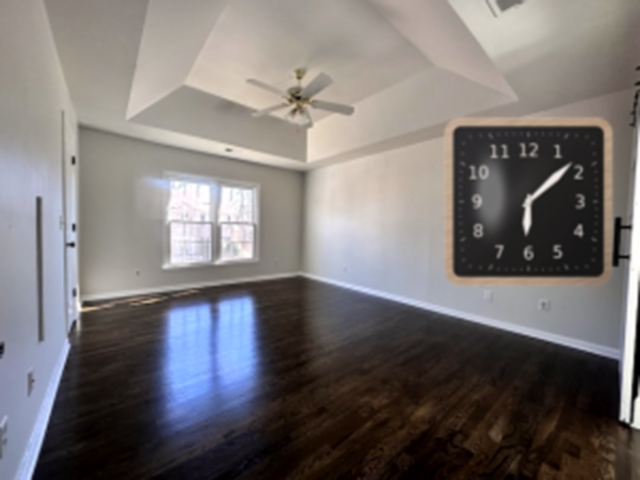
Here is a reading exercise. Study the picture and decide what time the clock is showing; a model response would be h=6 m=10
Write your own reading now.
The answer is h=6 m=8
